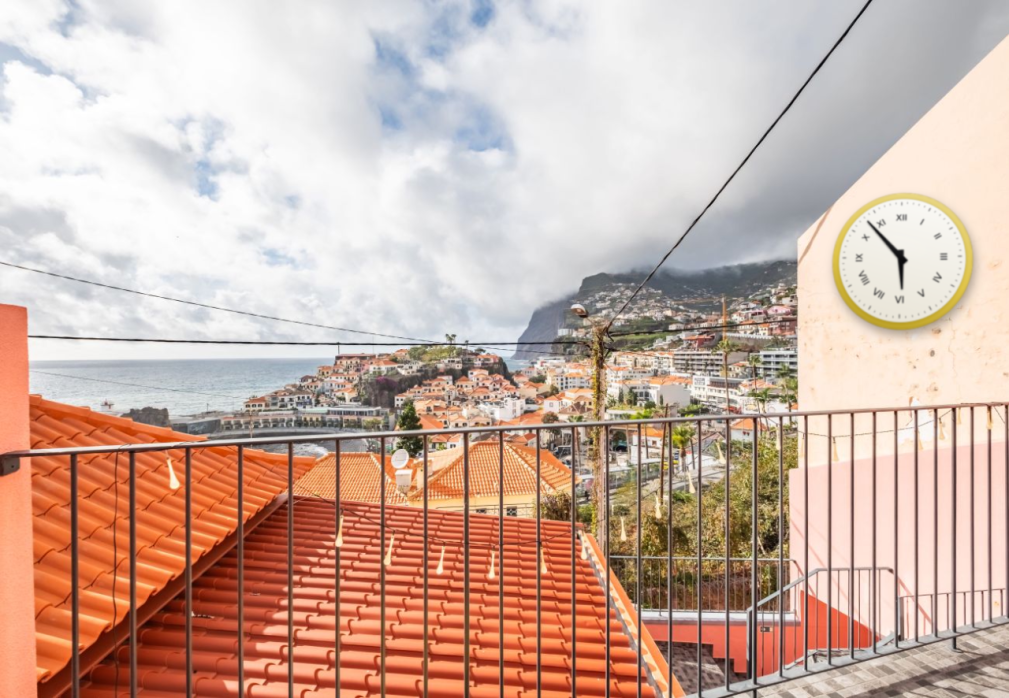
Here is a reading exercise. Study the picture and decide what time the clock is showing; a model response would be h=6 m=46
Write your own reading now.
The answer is h=5 m=53
